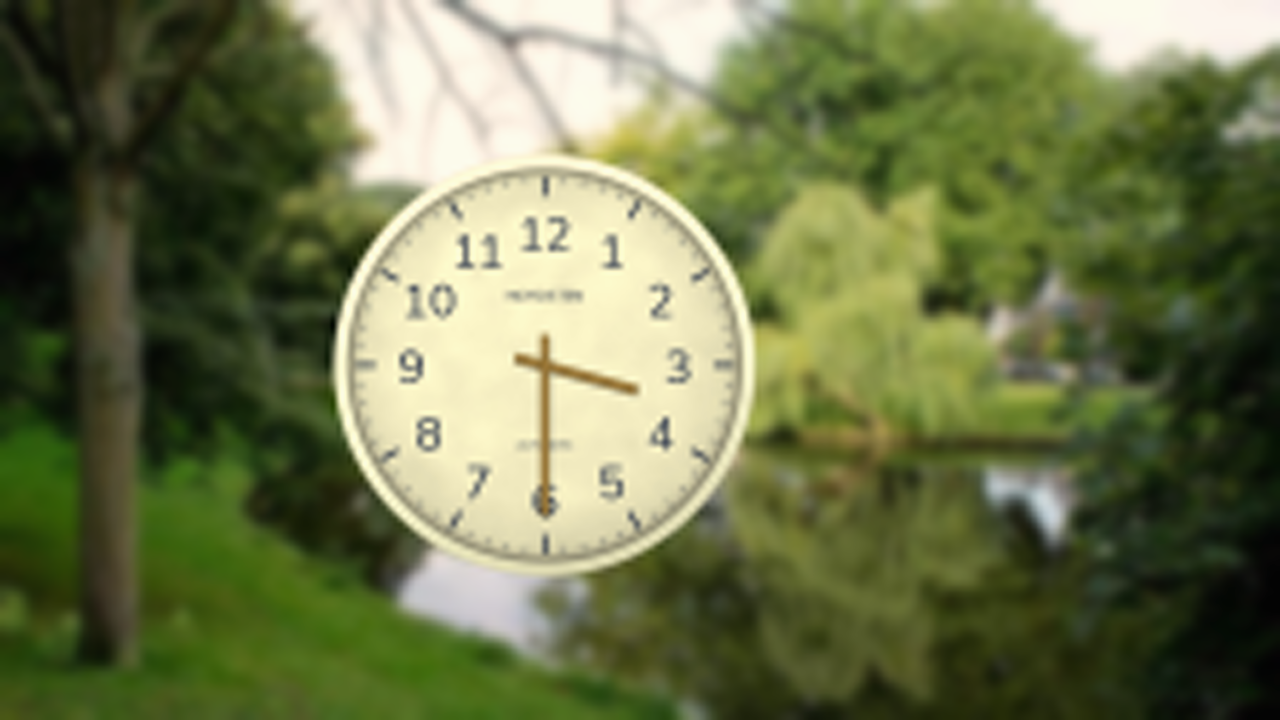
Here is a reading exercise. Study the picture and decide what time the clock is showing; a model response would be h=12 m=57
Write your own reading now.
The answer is h=3 m=30
